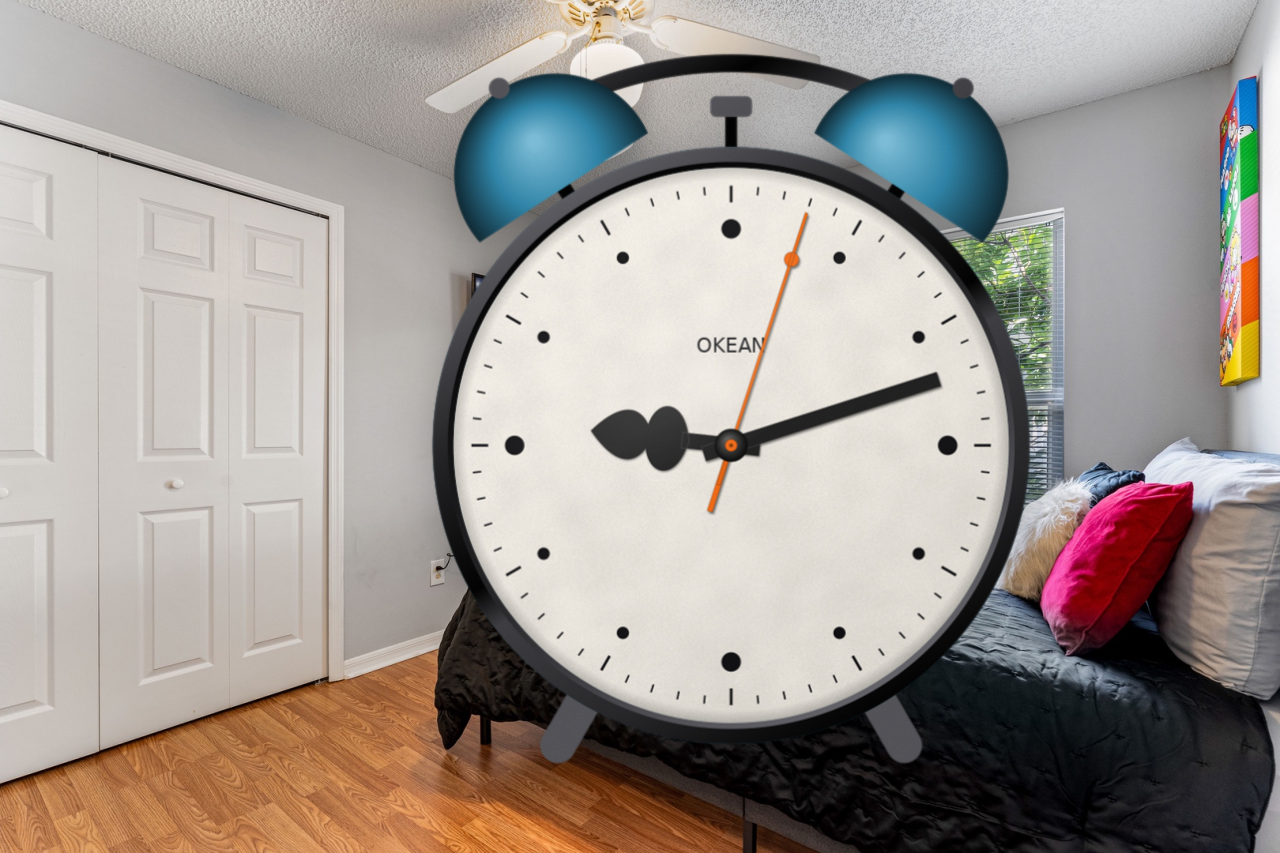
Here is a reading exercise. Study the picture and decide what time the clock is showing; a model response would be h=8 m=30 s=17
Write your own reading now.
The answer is h=9 m=12 s=3
